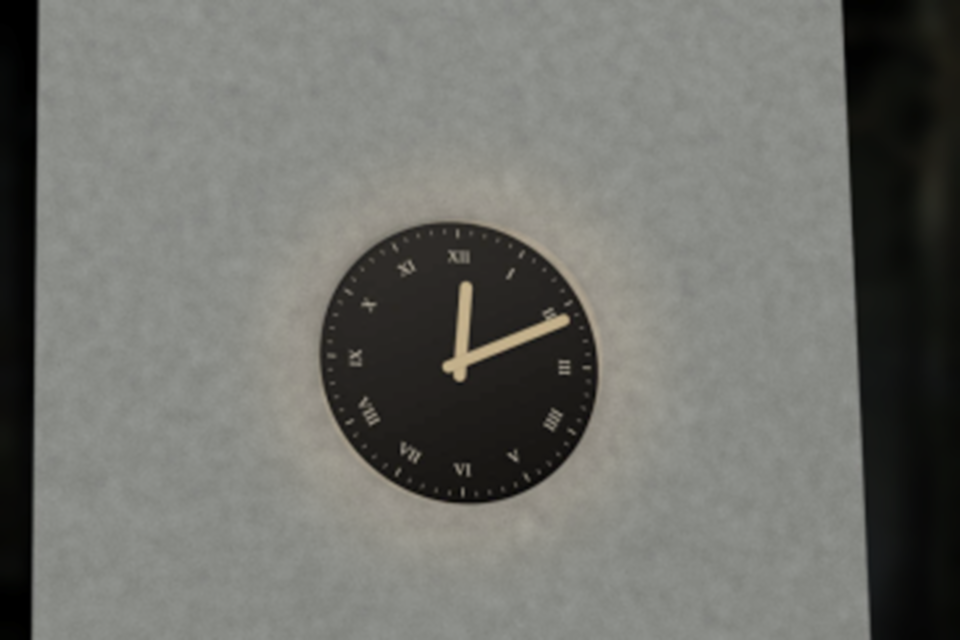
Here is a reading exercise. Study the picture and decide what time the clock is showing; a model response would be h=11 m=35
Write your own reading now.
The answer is h=12 m=11
